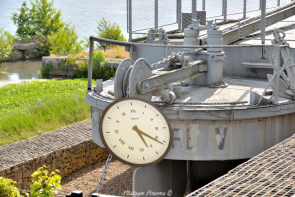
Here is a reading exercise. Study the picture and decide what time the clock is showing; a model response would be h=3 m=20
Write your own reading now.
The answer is h=5 m=21
